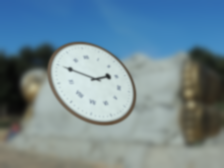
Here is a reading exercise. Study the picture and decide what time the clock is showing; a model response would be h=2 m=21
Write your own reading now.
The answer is h=2 m=50
